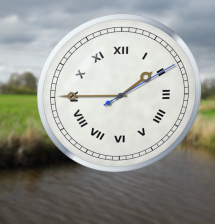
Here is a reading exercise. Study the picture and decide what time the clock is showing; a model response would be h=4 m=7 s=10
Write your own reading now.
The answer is h=1 m=45 s=10
